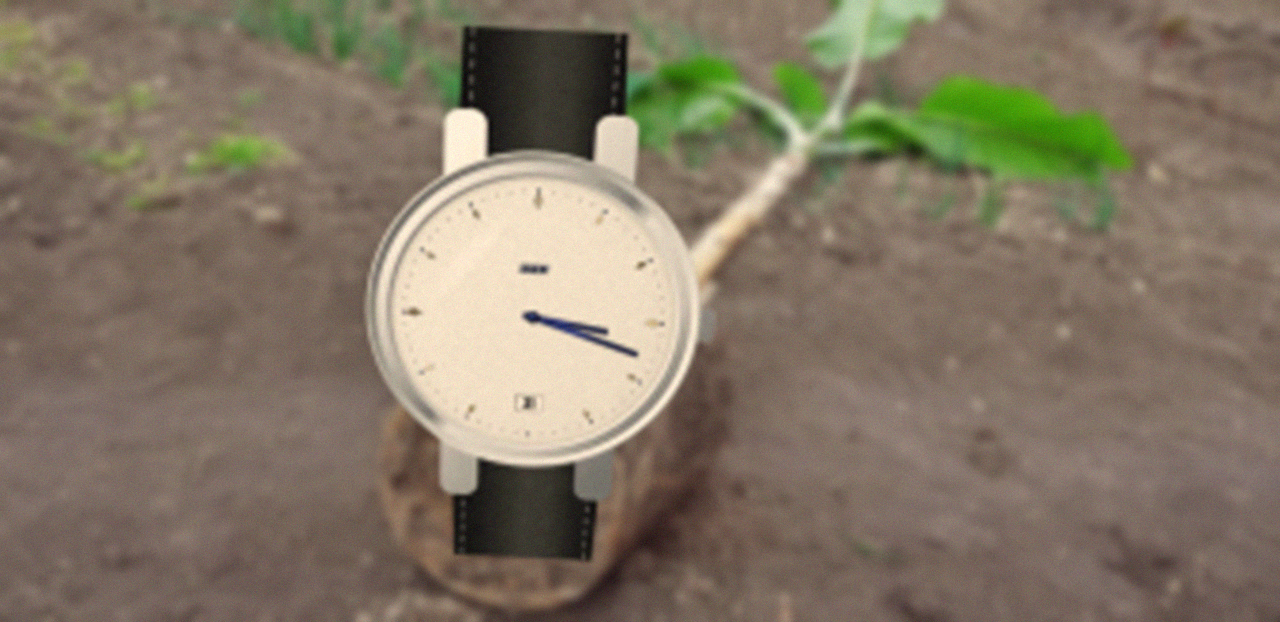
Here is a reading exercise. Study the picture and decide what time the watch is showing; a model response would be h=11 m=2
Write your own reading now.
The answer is h=3 m=18
